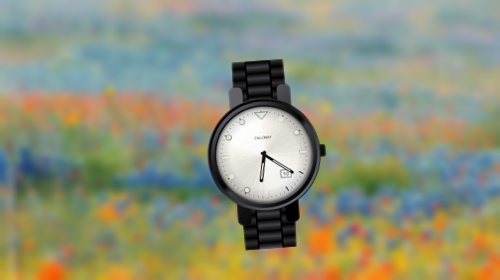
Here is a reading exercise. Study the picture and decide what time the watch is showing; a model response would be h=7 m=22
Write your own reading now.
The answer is h=6 m=21
